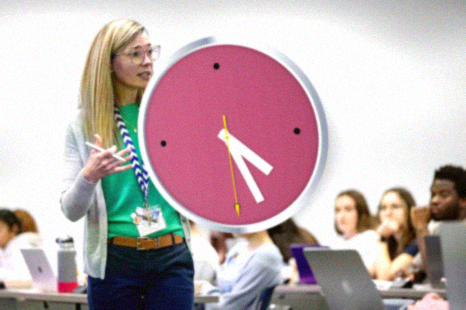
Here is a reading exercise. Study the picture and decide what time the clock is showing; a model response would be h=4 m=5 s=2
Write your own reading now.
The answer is h=4 m=26 s=30
